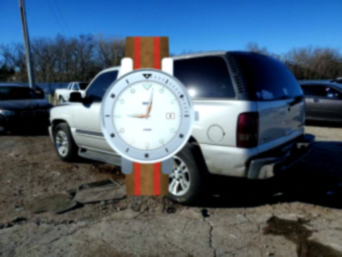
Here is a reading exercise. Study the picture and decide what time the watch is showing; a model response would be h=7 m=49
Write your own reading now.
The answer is h=9 m=2
